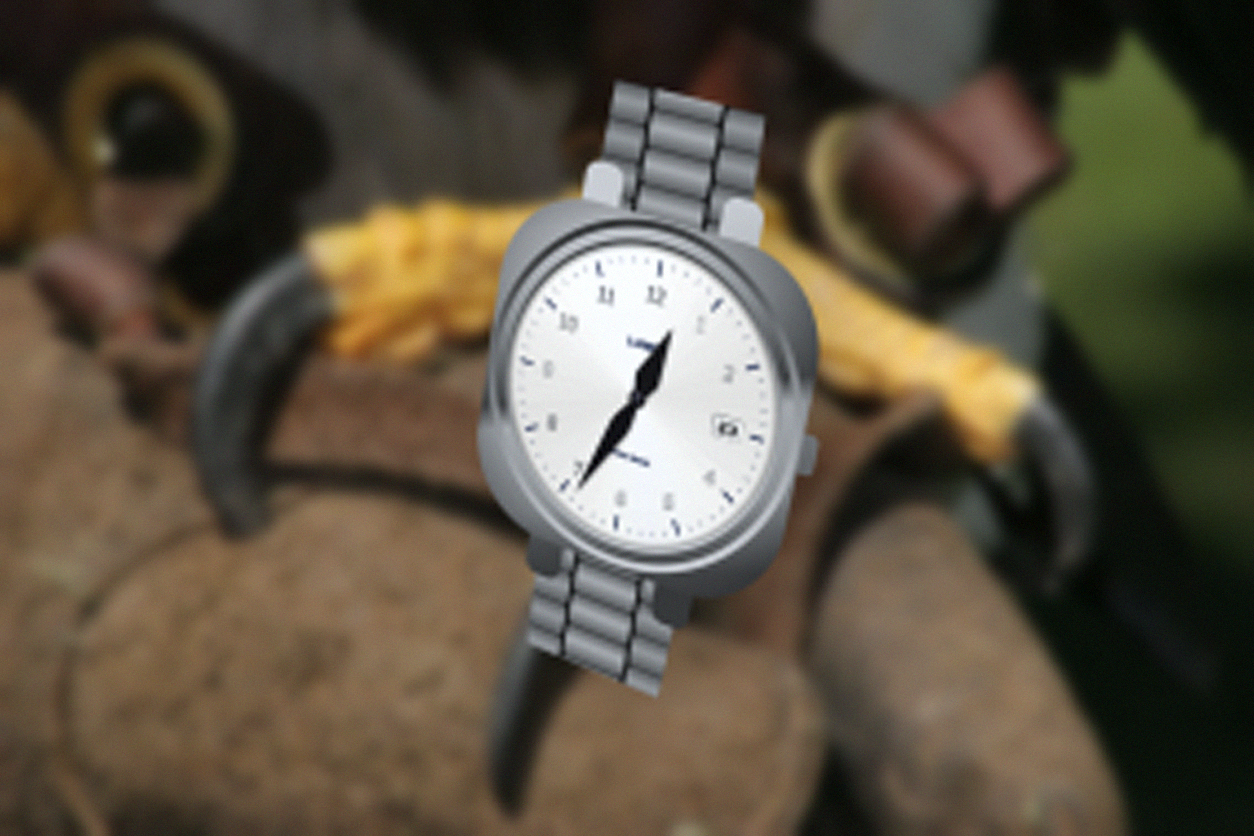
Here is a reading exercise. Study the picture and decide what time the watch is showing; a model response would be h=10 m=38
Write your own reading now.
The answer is h=12 m=34
